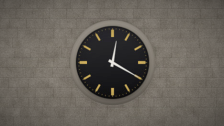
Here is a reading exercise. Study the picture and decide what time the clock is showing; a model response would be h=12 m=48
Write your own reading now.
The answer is h=12 m=20
